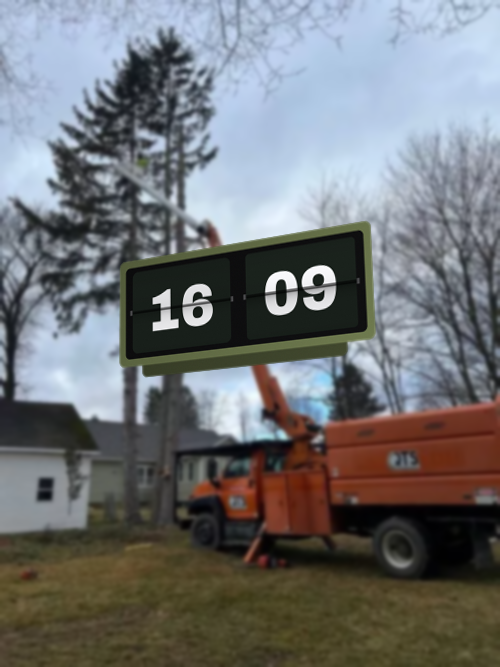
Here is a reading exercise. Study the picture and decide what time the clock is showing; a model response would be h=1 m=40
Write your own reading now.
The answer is h=16 m=9
